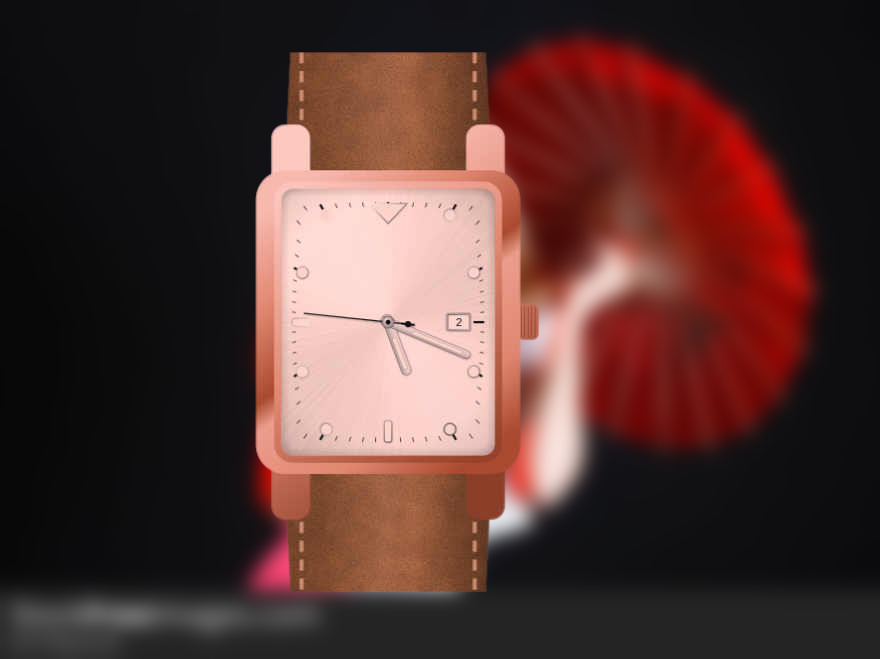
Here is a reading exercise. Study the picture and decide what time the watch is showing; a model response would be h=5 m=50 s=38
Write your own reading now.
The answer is h=5 m=18 s=46
